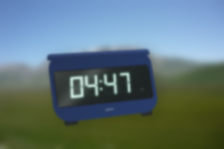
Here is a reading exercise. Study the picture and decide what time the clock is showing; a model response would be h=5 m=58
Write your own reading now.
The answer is h=4 m=47
